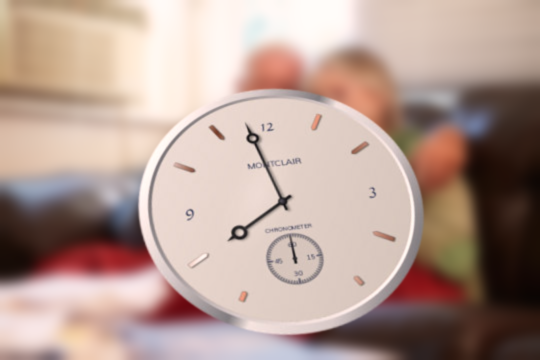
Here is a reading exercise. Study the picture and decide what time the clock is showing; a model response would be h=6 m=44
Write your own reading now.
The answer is h=7 m=58
